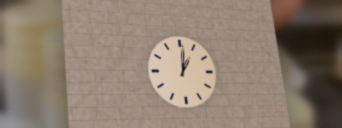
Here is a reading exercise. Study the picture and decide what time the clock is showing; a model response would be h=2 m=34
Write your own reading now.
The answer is h=1 m=1
